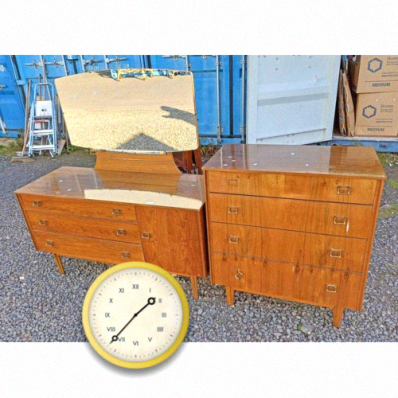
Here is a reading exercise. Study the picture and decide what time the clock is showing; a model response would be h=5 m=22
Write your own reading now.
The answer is h=1 m=37
